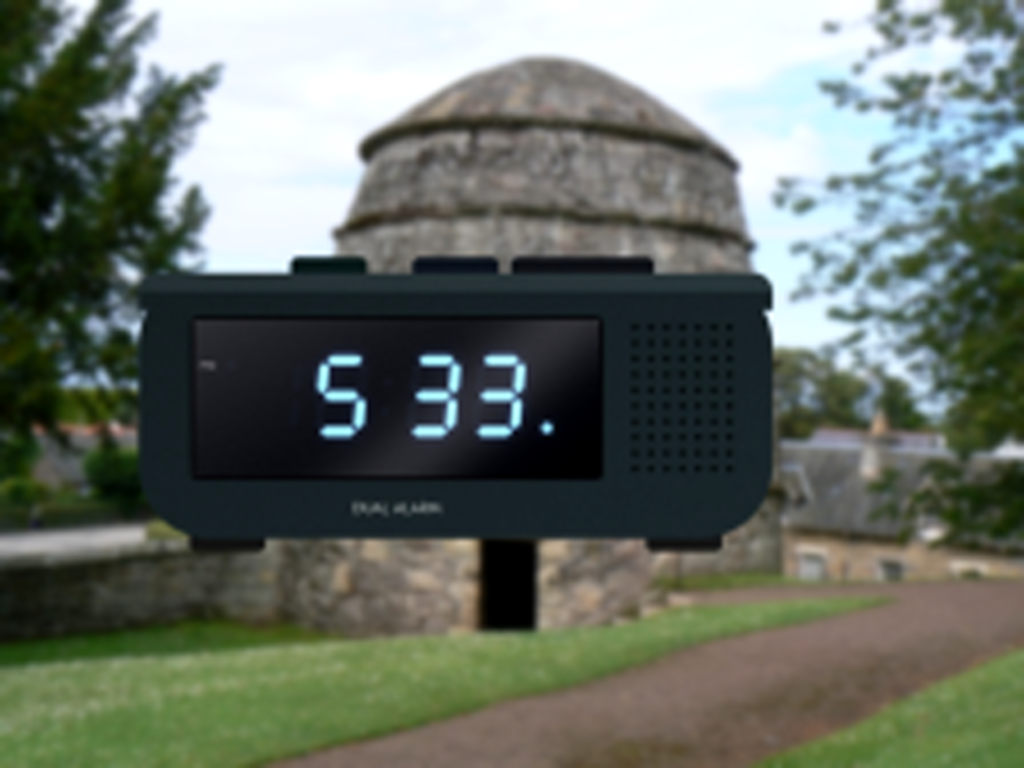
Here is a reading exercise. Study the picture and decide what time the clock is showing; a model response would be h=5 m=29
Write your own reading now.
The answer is h=5 m=33
